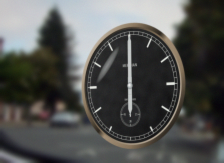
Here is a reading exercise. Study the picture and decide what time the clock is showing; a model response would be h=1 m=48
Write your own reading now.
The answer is h=6 m=0
